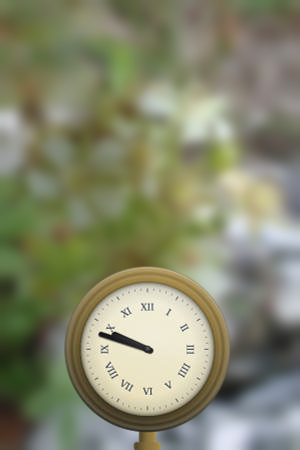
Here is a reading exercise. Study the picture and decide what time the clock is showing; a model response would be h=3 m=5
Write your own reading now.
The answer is h=9 m=48
